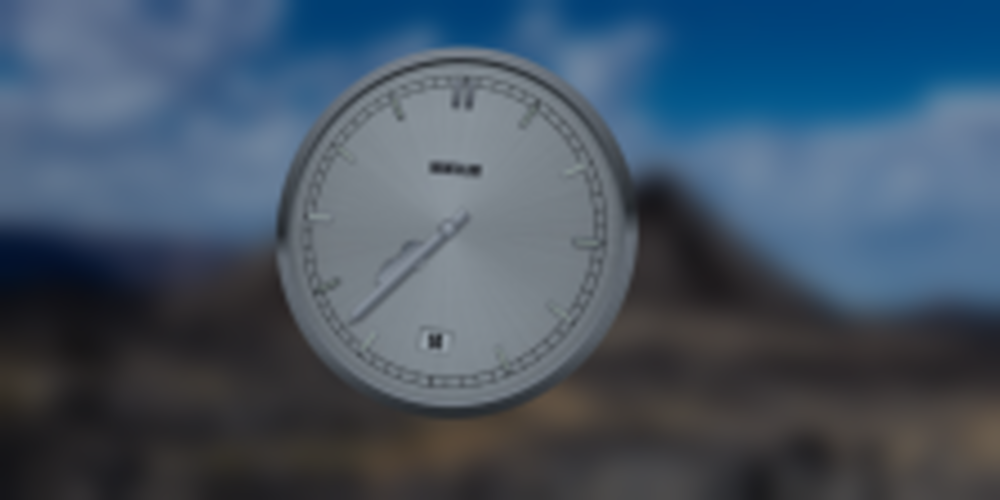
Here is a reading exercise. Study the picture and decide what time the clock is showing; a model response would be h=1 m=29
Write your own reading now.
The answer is h=7 m=37
